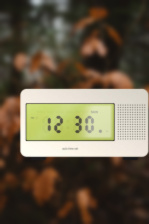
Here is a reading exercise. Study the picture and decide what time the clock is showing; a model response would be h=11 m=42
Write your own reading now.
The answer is h=12 m=30
